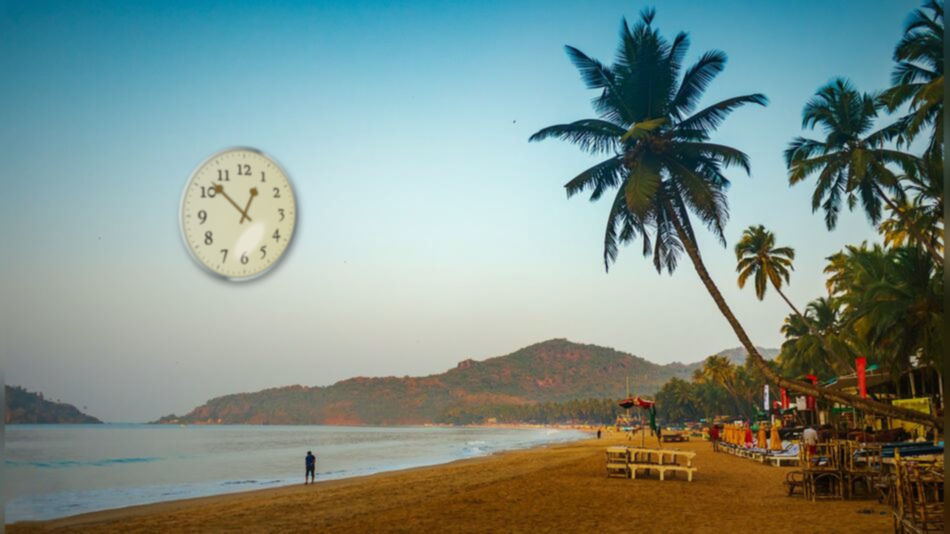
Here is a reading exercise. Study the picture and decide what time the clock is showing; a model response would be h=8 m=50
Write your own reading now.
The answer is h=12 m=52
